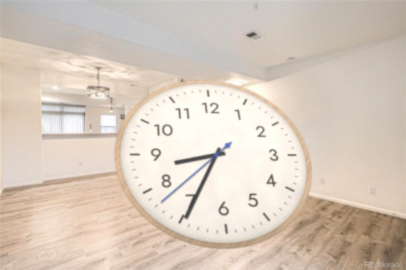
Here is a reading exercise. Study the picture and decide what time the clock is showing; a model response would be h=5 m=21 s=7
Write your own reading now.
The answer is h=8 m=34 s=38
